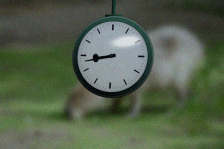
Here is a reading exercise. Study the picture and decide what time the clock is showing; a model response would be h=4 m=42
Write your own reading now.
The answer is h=8 m=43
